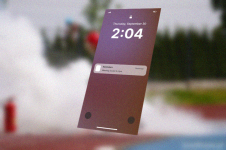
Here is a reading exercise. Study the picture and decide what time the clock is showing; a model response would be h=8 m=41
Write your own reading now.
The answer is h=2 m=4
